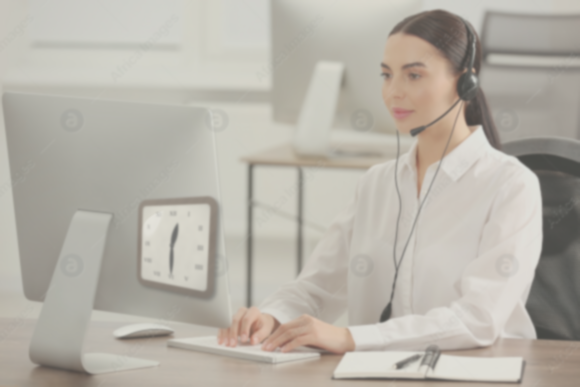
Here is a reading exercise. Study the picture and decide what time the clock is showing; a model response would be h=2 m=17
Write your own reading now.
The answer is h=12 m=30
